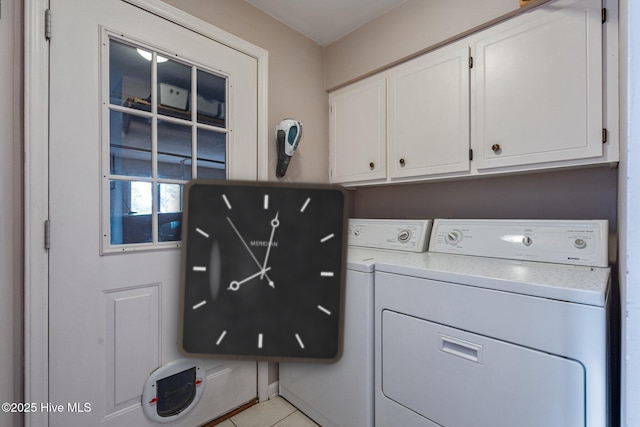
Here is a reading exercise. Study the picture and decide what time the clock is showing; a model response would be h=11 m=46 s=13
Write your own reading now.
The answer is h=8 m=1 s=54
